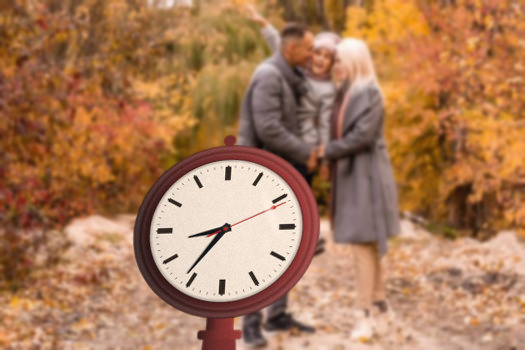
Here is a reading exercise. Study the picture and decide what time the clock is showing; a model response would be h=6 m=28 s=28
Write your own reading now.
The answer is h=8 m=36 s=11
